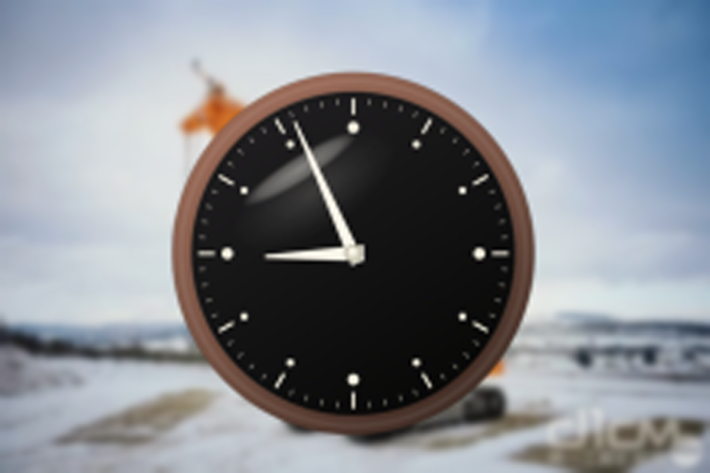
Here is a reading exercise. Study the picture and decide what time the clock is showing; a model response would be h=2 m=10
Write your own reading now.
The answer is h=8 m=56
